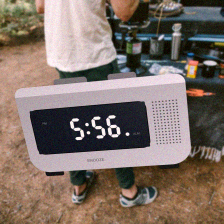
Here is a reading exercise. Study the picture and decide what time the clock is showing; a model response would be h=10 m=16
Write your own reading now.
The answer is h=5 m=56
